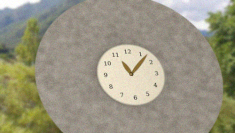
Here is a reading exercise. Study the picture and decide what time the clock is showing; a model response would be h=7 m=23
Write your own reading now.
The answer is h=11 m=7
